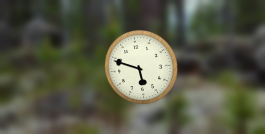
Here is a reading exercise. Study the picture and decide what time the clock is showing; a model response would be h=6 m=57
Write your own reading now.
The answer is h=5 m=49
